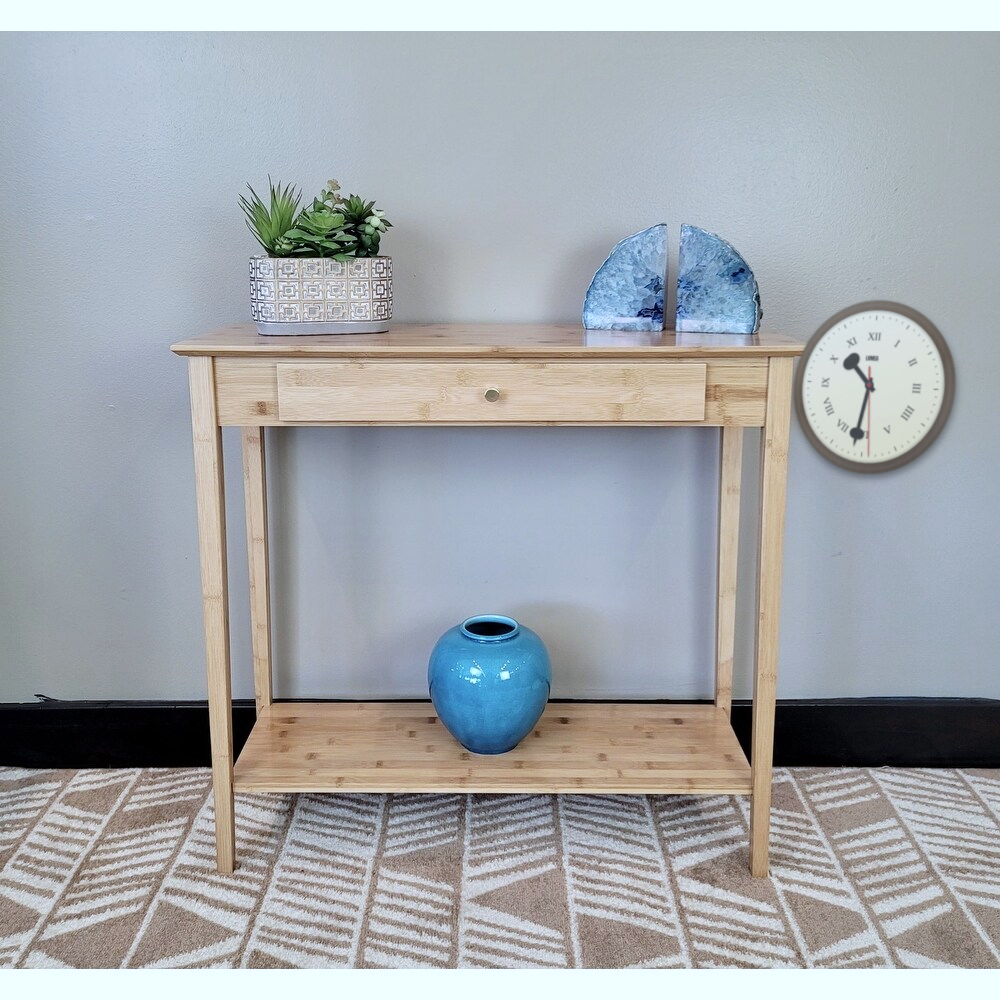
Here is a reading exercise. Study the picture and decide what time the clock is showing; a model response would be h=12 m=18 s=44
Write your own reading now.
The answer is h=10 m=31 s=29
